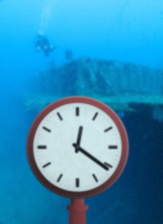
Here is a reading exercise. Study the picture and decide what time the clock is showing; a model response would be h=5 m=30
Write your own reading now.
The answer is h=12 m=21
